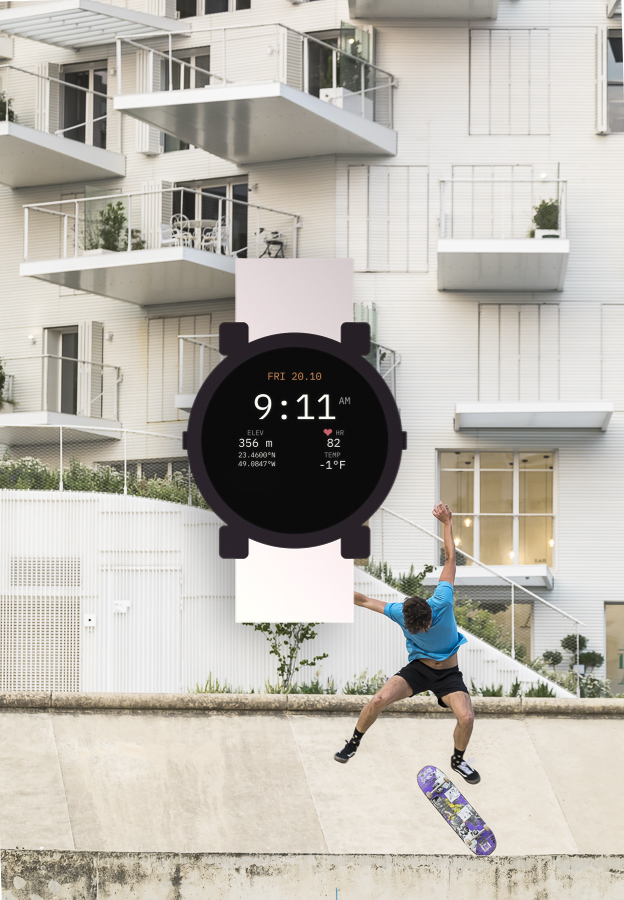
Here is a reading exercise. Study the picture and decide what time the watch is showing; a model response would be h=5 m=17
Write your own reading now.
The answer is h=9 m=11
